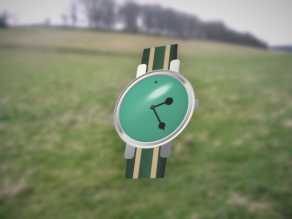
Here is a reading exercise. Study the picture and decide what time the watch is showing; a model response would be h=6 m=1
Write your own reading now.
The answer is h=2 m=25
